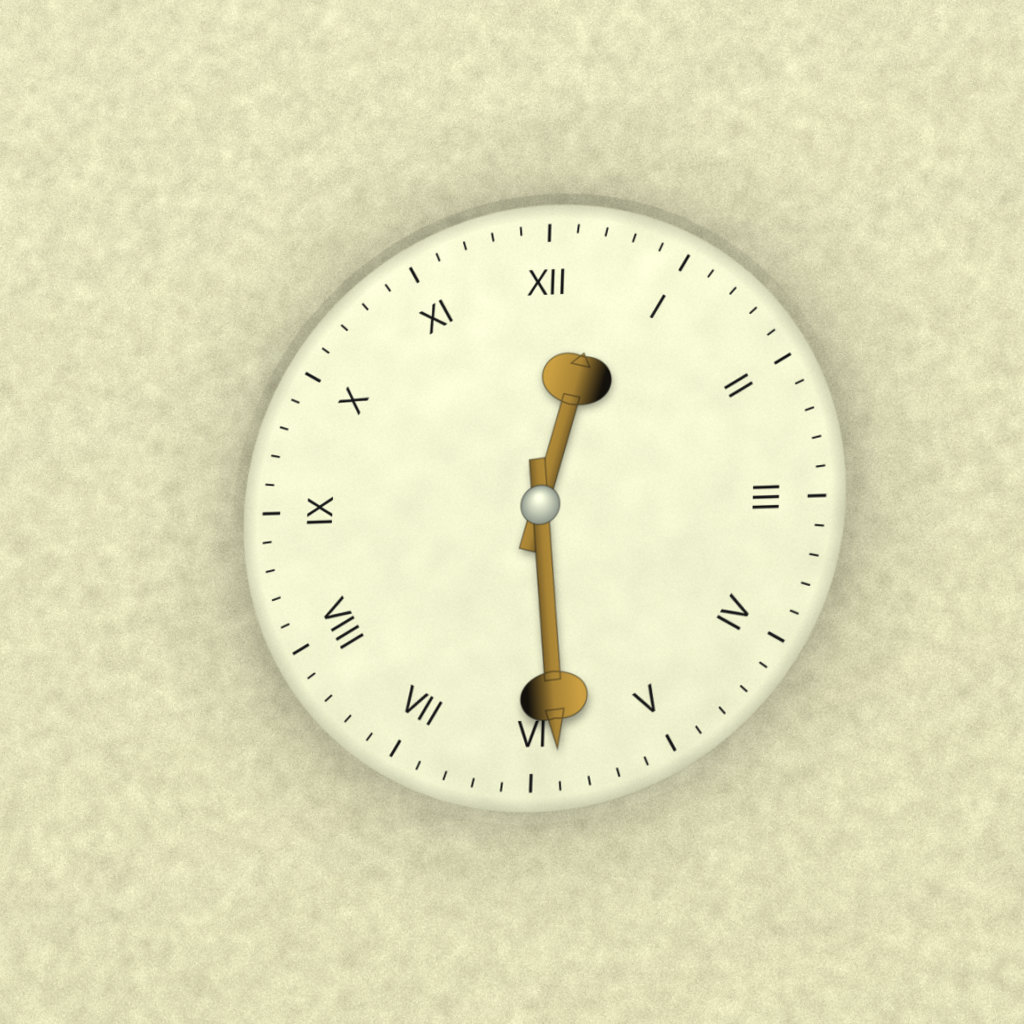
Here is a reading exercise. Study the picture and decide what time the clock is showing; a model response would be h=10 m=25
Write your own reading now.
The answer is h=12 m=29
